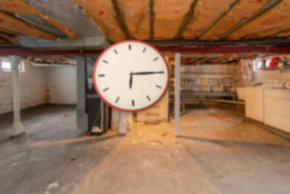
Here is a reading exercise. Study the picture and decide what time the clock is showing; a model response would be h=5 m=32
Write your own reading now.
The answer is h=6 m=15
